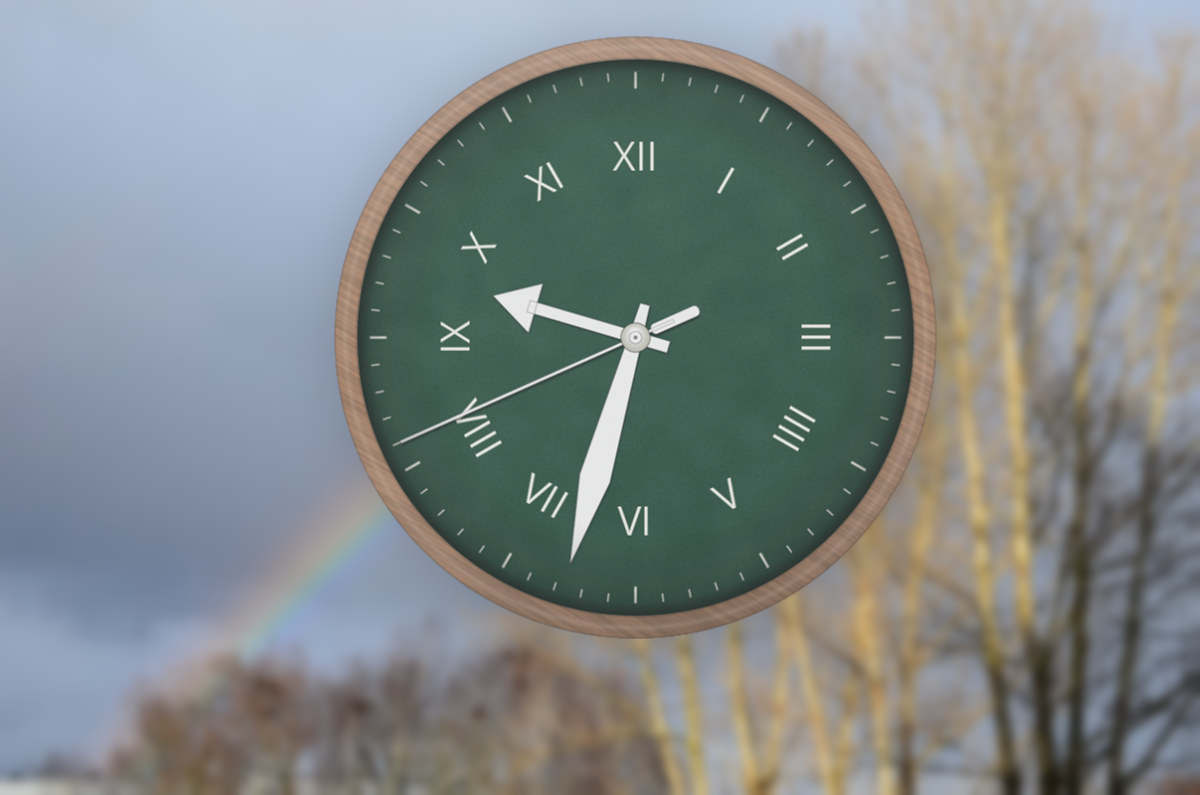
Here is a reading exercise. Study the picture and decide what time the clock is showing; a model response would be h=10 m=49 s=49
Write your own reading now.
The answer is h=9 m=32 s=41
